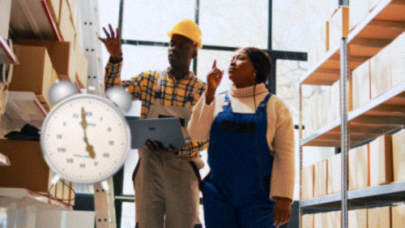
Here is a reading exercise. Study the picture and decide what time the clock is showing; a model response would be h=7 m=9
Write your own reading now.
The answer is h=4 m=58
